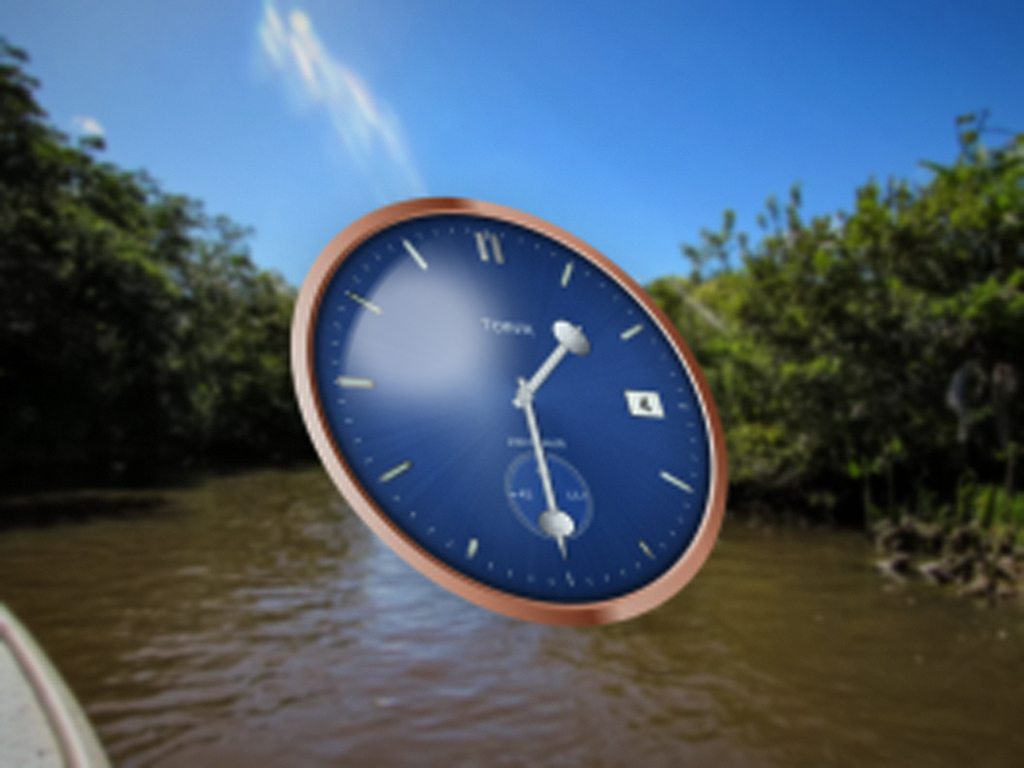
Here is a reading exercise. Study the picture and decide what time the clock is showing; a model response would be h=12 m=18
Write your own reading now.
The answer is h=1 m=30
